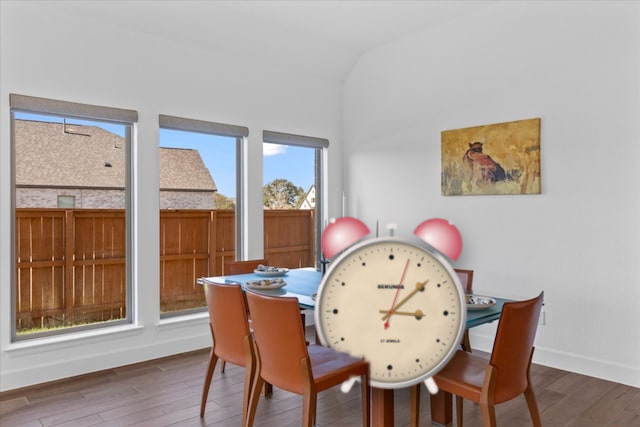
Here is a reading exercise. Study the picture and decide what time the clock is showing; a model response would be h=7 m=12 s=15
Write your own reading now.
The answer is h=3 m=8 s=3
